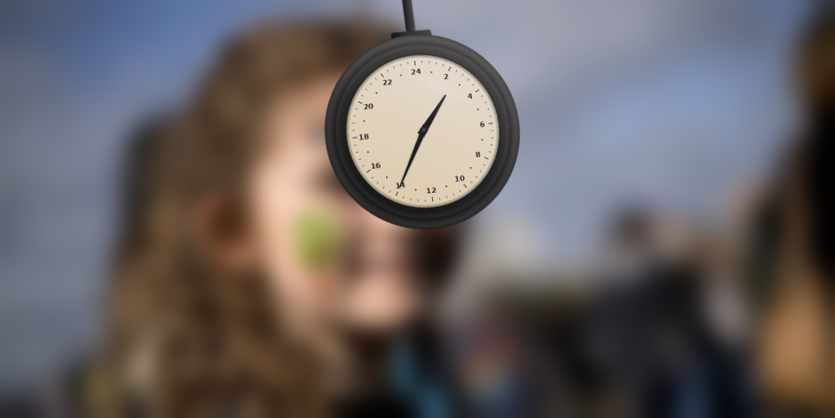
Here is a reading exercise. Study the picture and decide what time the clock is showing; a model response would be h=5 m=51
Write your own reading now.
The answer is h=2 m=35
